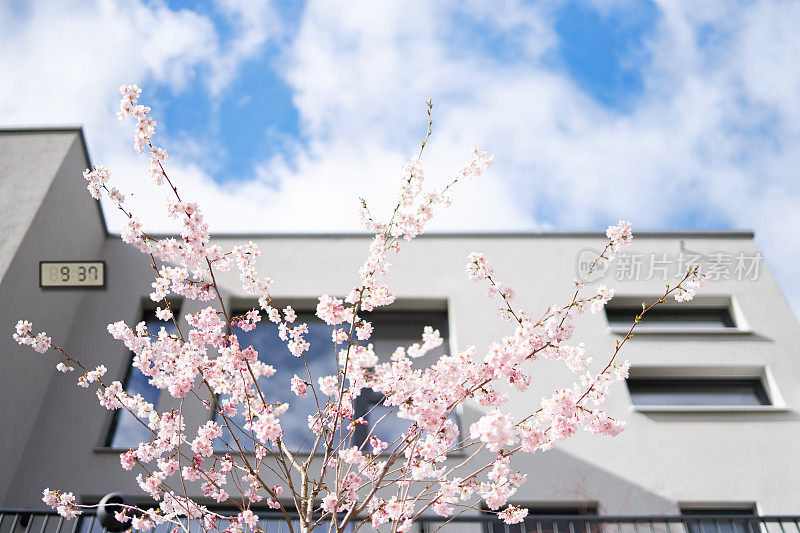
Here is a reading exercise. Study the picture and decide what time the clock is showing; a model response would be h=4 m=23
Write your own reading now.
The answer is h=9 m=37
